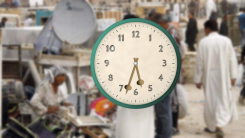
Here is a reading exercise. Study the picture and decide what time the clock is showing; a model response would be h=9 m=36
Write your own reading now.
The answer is h=5 m=33
